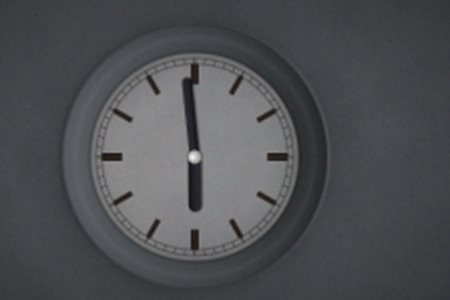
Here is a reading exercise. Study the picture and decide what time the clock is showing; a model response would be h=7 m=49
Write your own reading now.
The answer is h=5 m=59
